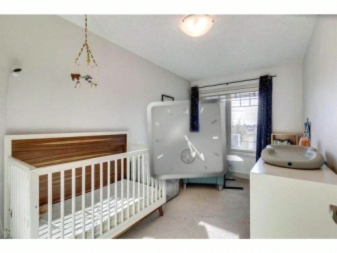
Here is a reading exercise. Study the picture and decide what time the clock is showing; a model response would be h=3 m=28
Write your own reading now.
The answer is h=5 m=24
